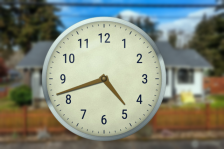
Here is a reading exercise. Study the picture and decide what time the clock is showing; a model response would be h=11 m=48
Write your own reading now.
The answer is h=4 m=42
